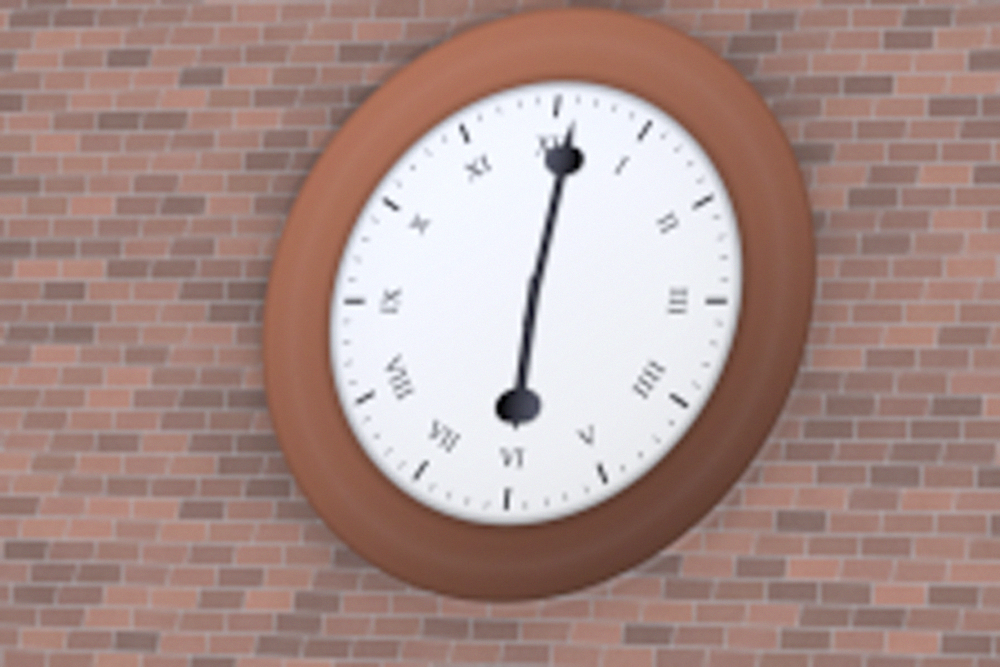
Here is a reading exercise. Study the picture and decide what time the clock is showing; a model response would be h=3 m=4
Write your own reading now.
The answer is h=6 m=1
